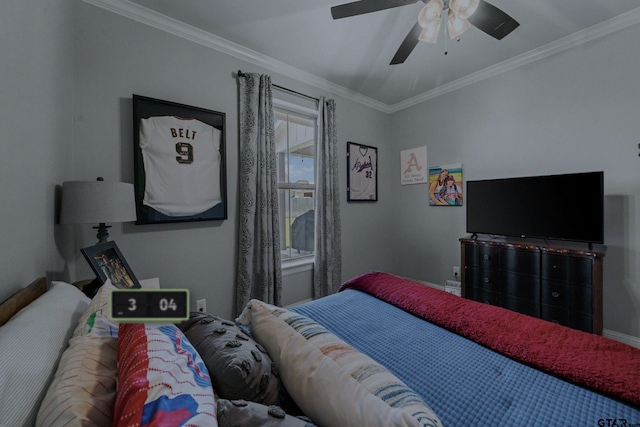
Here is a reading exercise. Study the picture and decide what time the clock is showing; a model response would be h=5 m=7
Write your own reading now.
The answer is h=3 m=4
